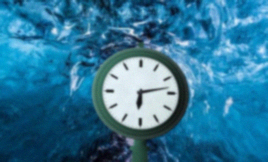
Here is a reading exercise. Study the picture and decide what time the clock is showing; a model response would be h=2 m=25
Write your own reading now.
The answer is h=6 m=13
